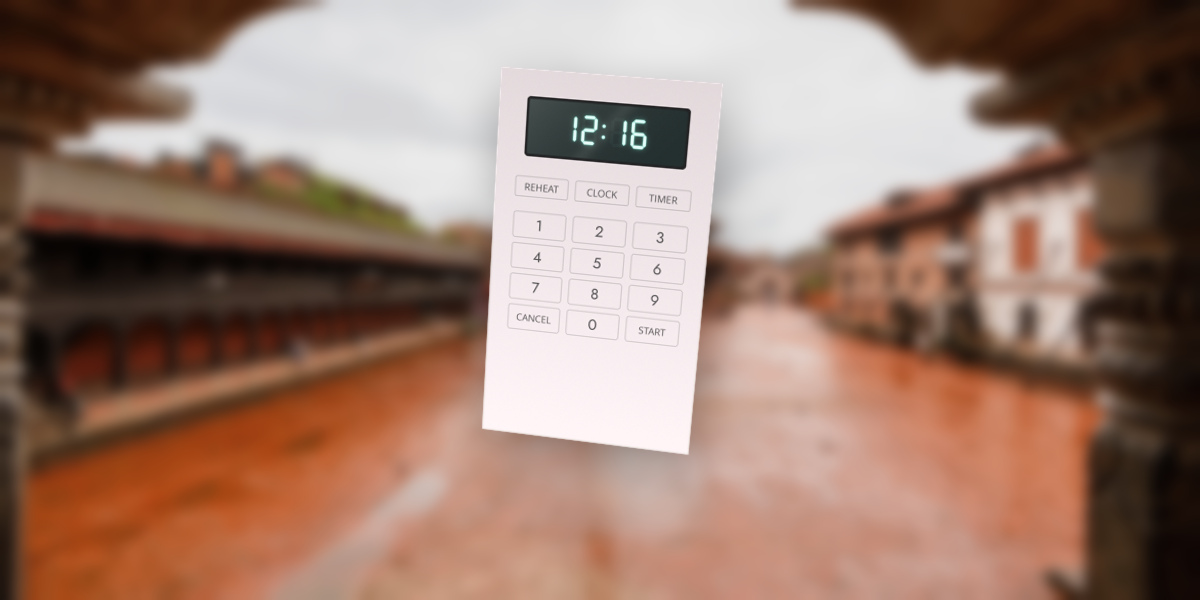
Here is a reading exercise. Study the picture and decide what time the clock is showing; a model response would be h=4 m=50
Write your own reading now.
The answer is h=12 m=16
